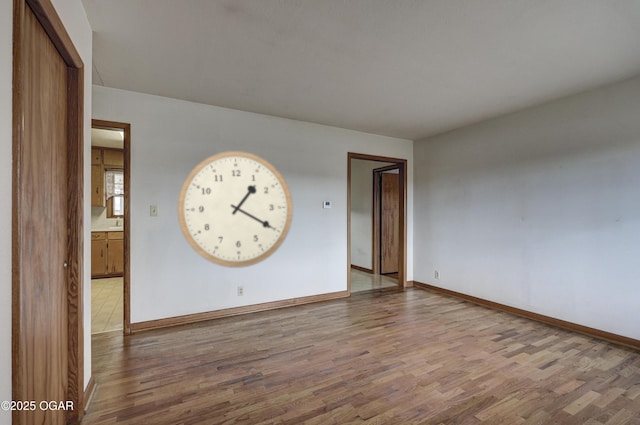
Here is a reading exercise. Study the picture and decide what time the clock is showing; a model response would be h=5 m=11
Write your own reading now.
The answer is h=1 m=20
